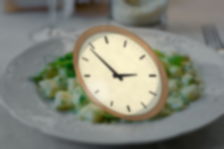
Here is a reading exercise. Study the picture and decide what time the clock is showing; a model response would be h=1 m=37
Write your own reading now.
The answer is h=2 m=54
